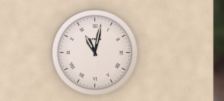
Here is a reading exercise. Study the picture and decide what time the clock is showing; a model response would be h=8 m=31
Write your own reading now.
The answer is h=11 m=2
